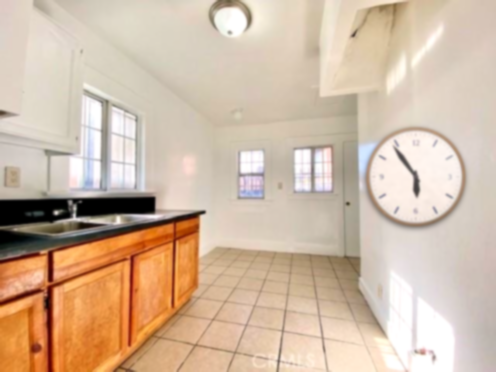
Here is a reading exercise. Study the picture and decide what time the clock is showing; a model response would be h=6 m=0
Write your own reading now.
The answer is h=5 m=54
